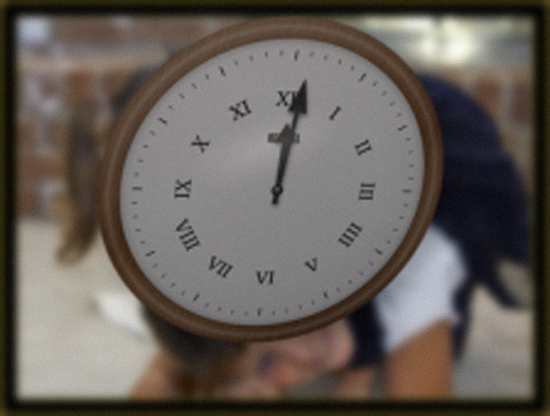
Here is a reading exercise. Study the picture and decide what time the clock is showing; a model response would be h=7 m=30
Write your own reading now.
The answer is h=12 m=1
